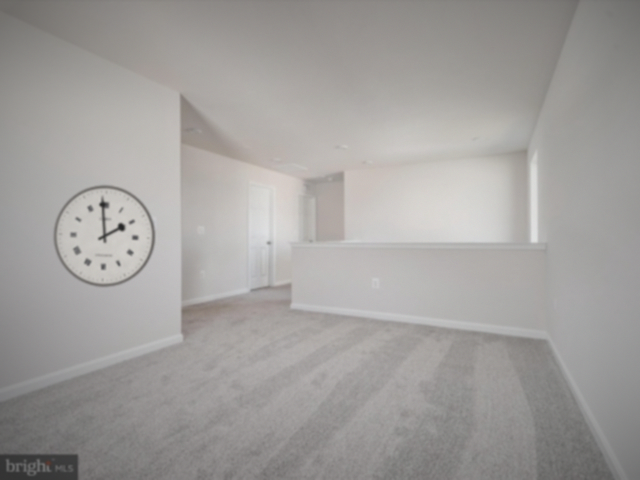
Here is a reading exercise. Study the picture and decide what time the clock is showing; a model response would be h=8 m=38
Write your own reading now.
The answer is h=1 m=59
